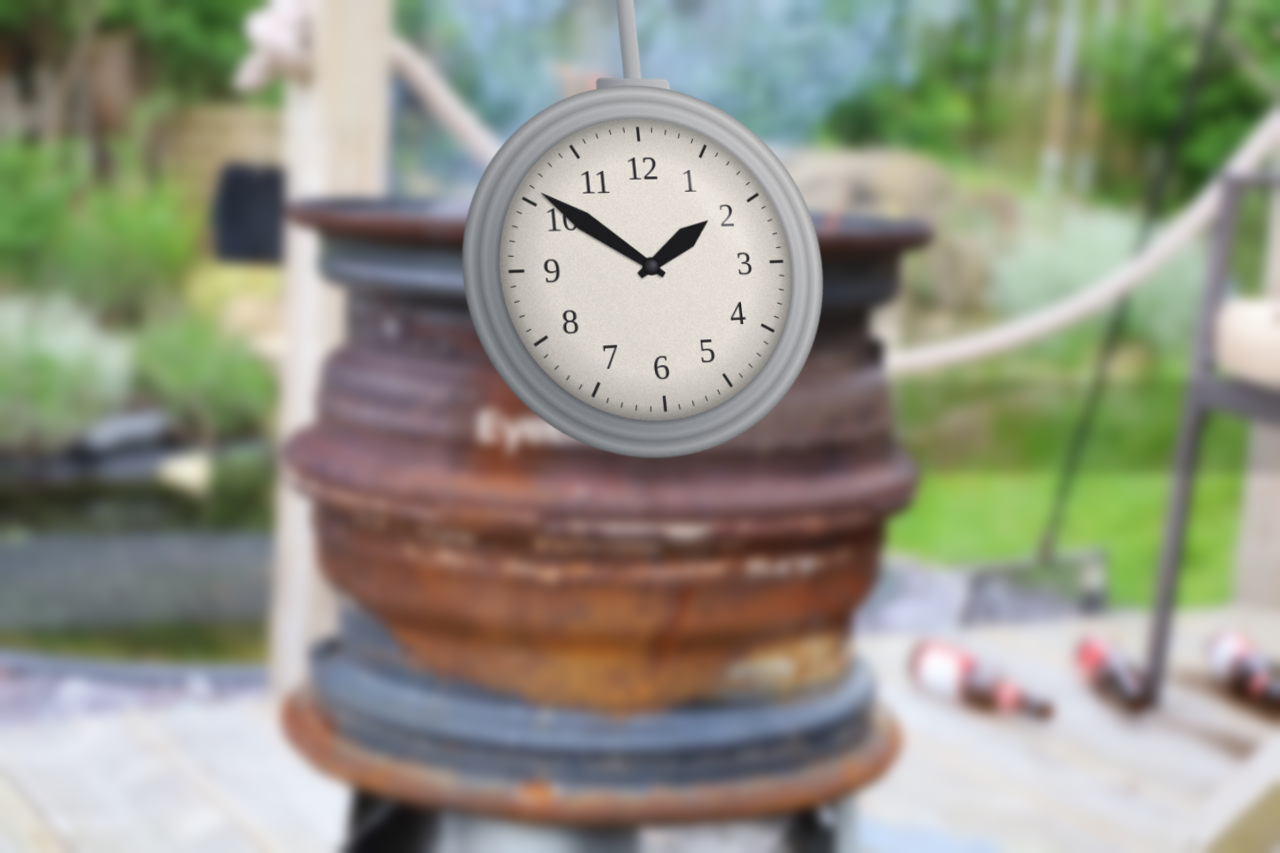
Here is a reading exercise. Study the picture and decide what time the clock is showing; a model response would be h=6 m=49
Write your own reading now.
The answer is h=1 m=51
